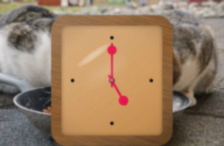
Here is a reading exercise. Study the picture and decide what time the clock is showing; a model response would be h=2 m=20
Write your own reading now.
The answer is h=5 m=0
